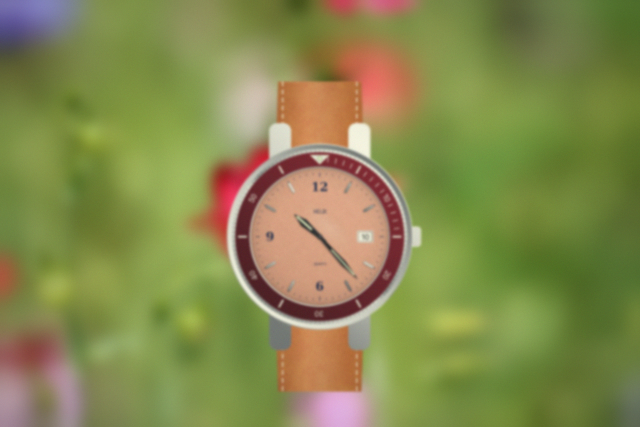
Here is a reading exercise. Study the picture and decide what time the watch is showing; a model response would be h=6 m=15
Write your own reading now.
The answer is h=10 m=23
